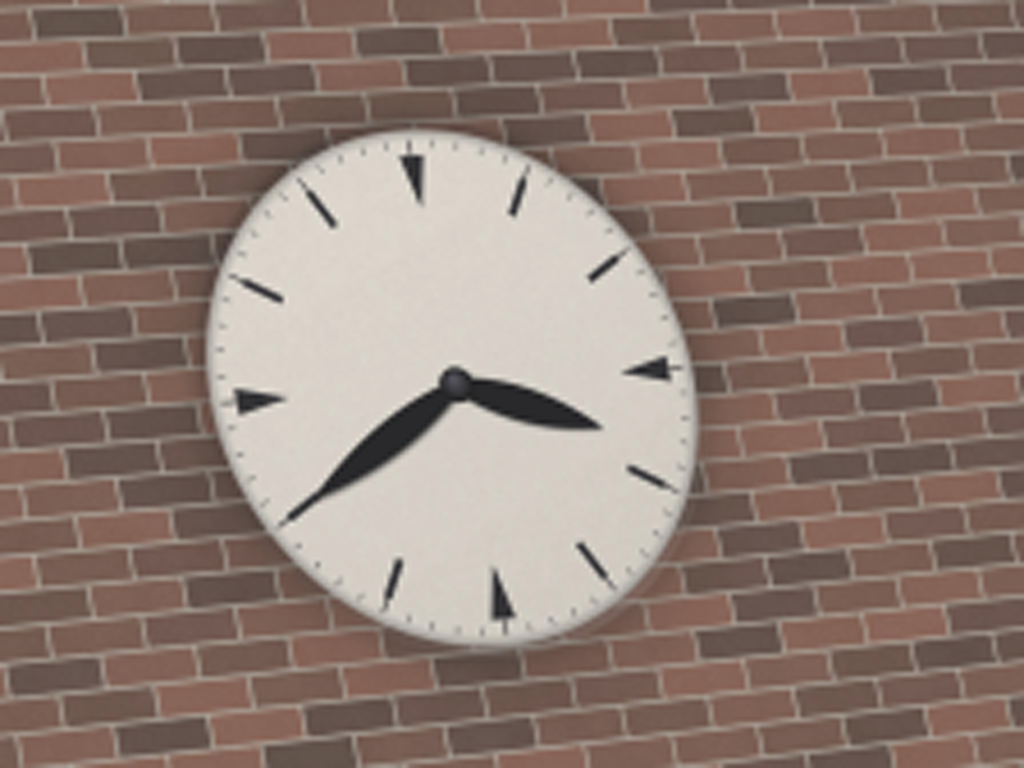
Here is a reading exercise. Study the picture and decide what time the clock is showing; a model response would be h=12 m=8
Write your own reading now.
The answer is h=3 m=40
